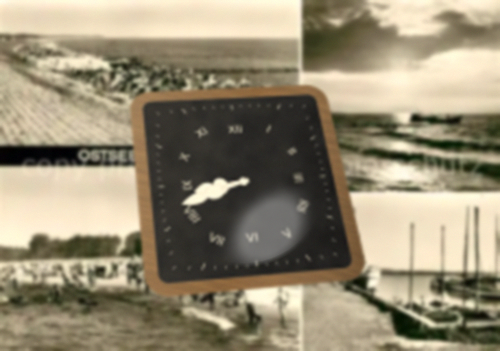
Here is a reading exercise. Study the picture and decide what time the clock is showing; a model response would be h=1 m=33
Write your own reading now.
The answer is h=8 m=42
